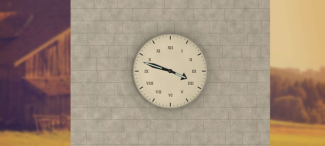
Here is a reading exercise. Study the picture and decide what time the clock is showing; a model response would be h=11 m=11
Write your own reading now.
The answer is h=3 m=48
